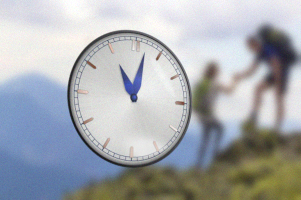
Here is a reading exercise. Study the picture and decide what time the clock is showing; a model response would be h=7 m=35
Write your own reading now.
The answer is h=11 m=2
